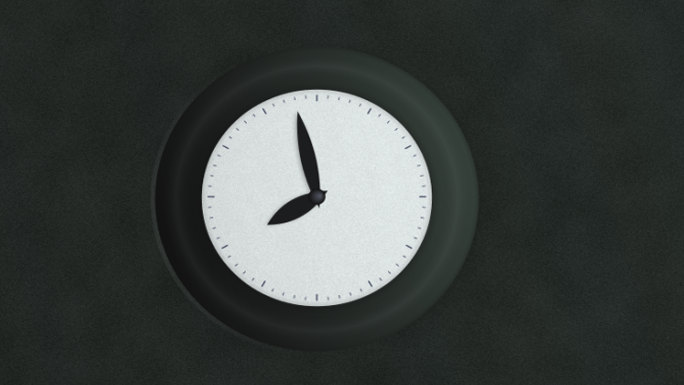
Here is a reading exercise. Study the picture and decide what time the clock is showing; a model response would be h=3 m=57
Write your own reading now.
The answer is h=7 m=58
